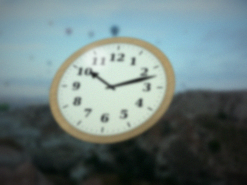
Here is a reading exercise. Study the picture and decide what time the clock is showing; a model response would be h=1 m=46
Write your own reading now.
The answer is h=10 m=12
